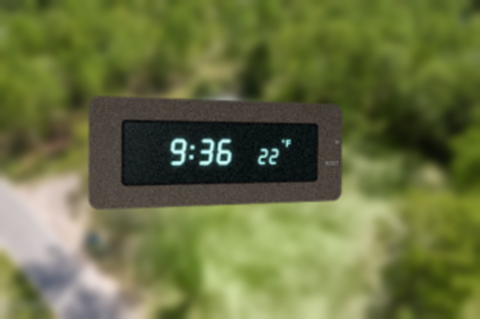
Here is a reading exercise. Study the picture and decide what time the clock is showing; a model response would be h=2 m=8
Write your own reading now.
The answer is h=9 m=36
